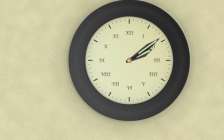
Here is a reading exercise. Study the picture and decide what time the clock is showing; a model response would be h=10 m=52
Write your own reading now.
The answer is h=2 m=9
